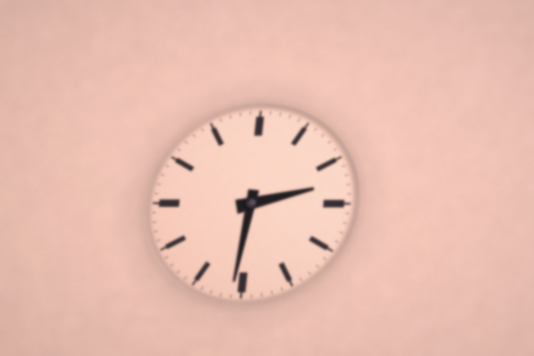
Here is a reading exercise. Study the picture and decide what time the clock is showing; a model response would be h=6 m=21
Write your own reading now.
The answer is h=2 m=31
